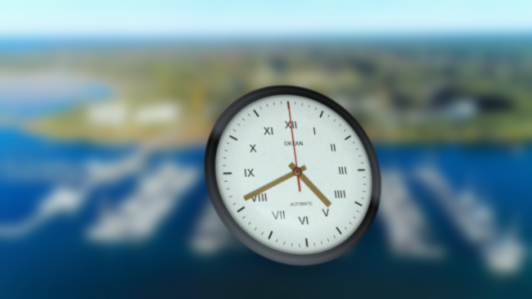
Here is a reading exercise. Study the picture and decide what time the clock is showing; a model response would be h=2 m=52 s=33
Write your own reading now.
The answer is h=4 m=41 s=0
